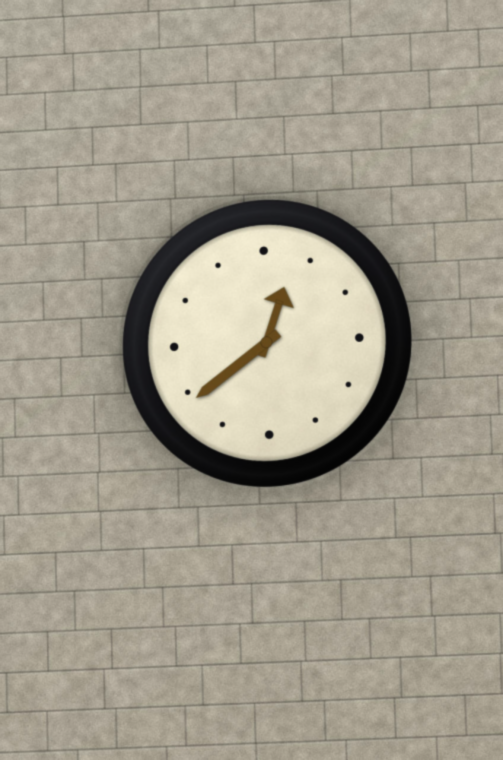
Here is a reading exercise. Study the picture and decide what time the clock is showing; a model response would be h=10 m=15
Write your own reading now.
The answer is h=12 m=39
